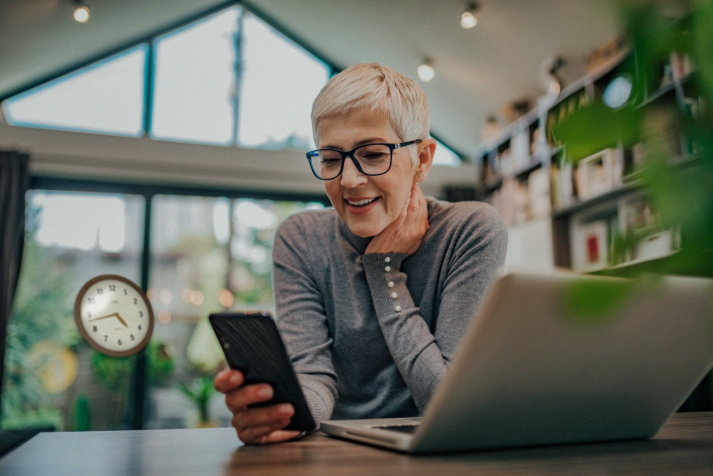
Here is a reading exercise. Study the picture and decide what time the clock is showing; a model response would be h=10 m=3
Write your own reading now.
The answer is h=4 m=43
